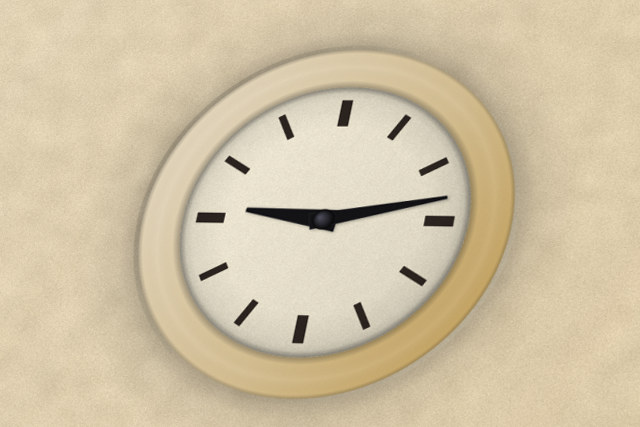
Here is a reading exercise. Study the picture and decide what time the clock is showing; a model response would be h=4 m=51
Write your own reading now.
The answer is h=9 m=13
